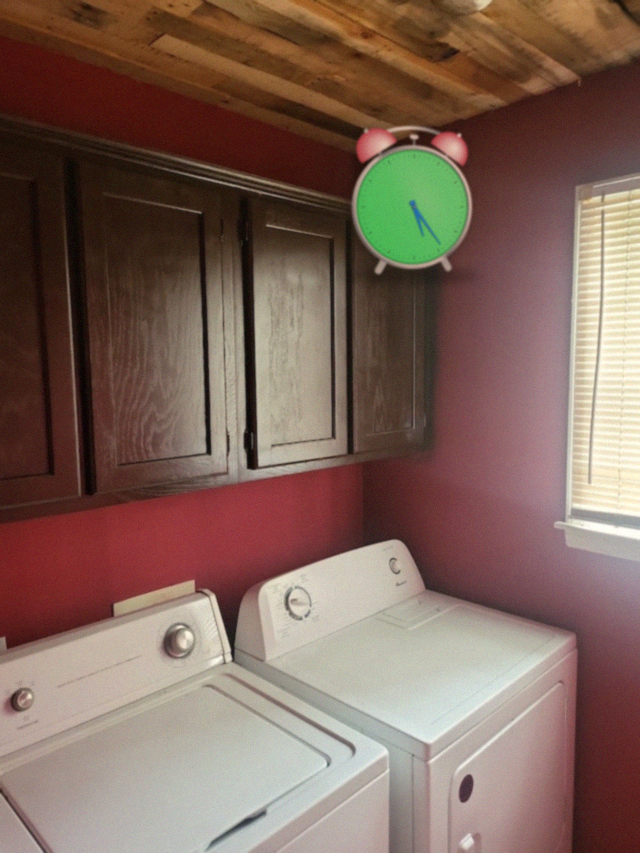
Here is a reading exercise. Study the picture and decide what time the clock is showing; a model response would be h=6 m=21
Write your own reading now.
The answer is h=5 m=24
